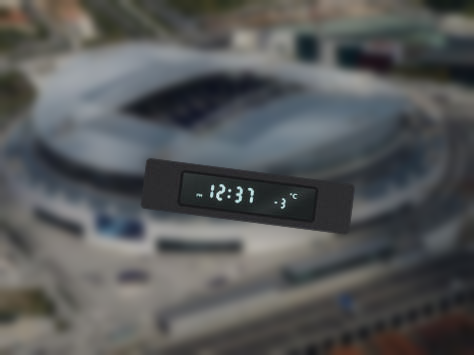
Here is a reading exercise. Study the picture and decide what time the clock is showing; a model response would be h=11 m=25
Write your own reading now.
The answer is h=12 m=37
